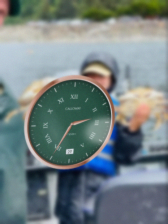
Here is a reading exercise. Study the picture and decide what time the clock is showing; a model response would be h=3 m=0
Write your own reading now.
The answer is h=2 m=35
